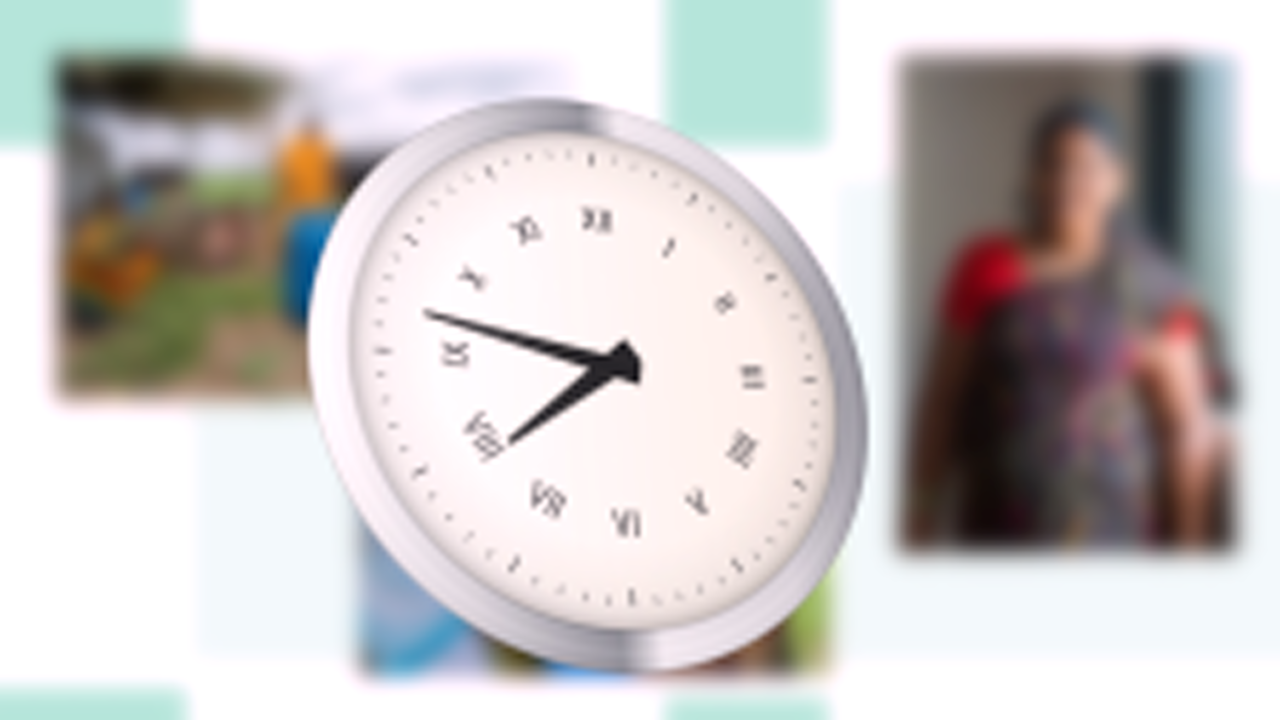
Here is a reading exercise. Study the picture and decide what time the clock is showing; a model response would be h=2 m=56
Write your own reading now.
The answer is h=7 m=47
